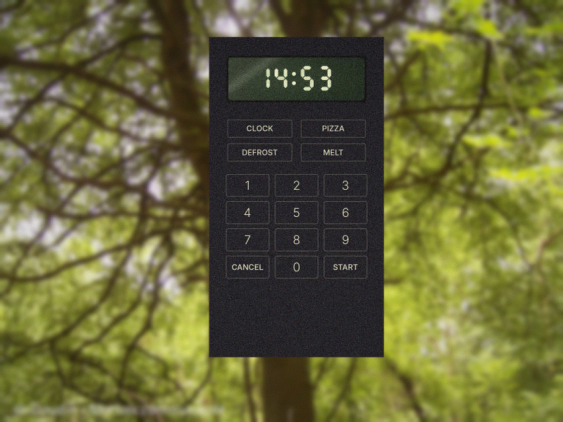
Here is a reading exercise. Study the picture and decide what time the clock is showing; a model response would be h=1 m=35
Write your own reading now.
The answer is h=14 m=53
